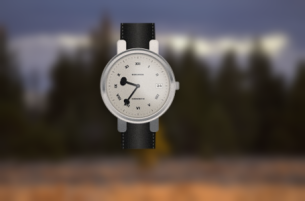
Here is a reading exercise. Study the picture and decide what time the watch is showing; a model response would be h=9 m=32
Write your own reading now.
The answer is h=9 m=36
